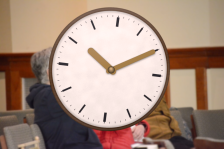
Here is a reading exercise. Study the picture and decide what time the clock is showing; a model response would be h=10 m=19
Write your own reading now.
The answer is h=10 m=10
